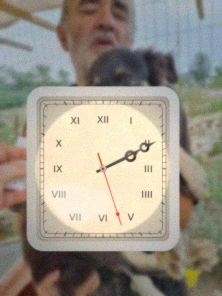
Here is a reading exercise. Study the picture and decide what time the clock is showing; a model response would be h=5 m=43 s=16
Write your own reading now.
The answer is h=2 m=10 s=27
